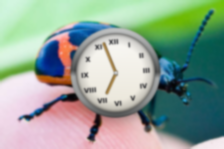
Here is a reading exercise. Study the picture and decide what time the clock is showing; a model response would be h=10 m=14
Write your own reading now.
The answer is h=6 m=57
